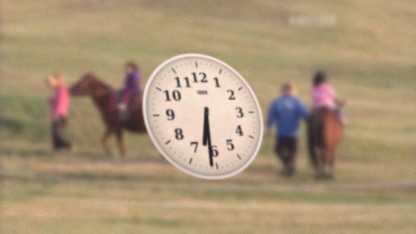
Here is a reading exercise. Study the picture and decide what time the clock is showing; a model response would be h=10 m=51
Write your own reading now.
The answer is h=6 m=31
